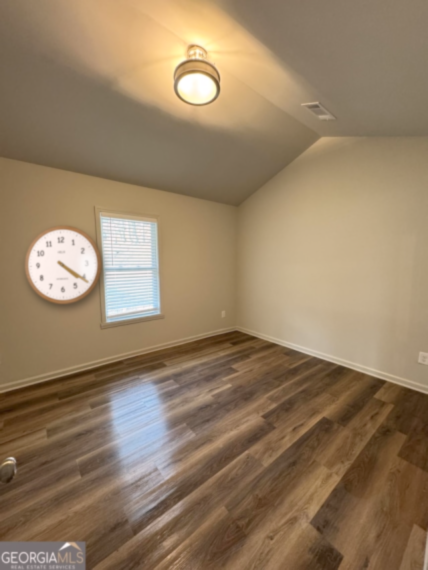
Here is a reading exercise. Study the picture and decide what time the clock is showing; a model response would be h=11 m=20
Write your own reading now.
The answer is h=4 m=21
